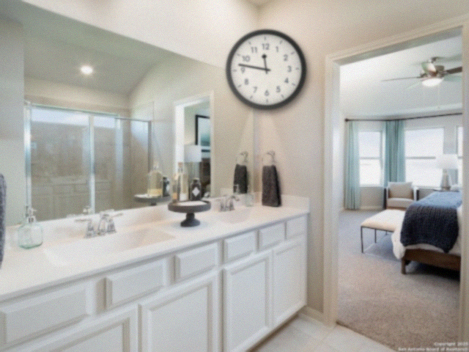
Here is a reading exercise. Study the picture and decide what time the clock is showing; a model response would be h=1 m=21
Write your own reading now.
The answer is h=11 m=47
